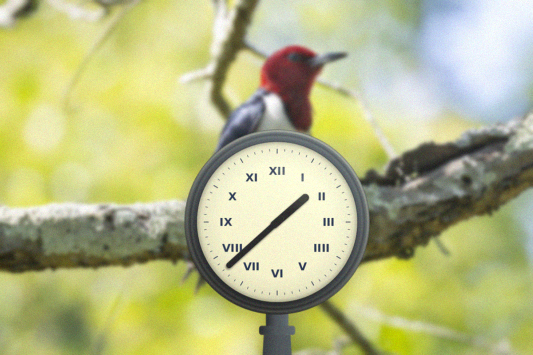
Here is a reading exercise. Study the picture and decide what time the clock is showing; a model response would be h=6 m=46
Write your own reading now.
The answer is h=1 m=38
